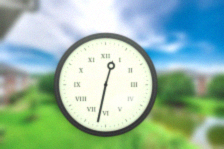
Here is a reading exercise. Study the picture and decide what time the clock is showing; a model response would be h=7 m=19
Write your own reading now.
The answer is h=12 m=32
